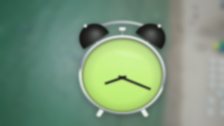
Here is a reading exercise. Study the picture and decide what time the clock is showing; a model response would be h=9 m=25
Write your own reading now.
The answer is h=8 m=19
